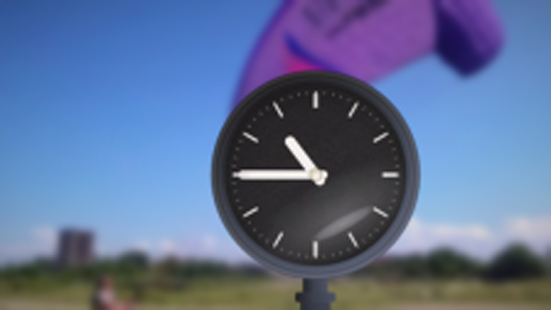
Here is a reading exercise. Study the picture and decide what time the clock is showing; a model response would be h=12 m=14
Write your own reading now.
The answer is h=10 m=45
